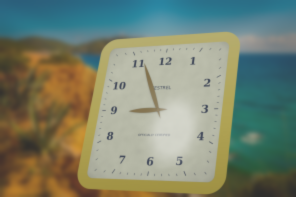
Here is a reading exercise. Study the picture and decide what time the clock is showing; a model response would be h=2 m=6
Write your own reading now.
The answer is h=8 m=56
